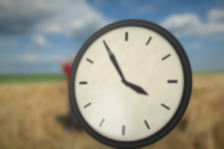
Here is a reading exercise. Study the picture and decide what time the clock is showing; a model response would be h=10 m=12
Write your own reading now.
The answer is h=3 m=55
